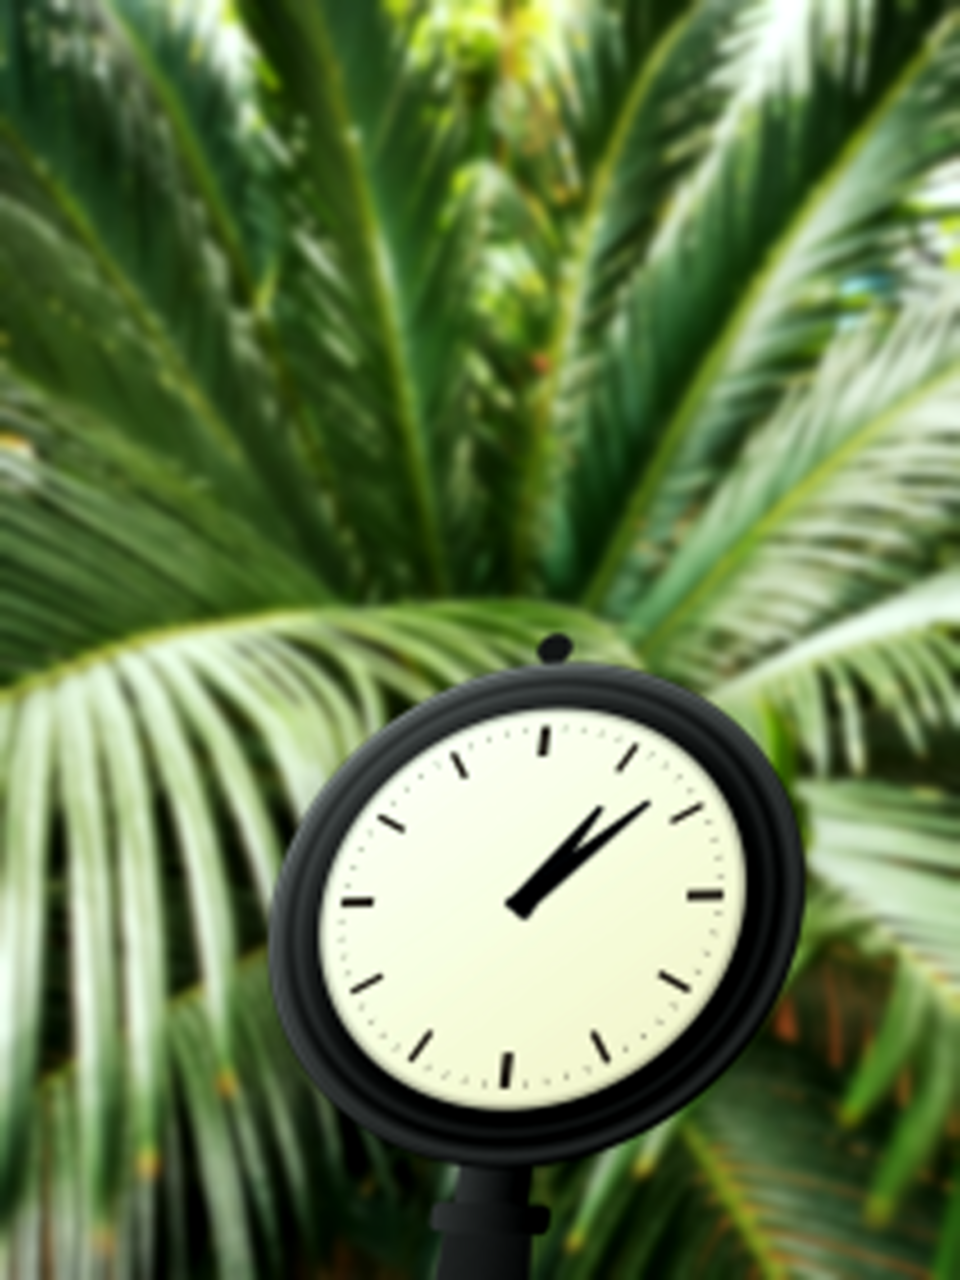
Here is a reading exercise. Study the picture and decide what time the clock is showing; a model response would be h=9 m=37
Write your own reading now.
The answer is h=1 m=8
